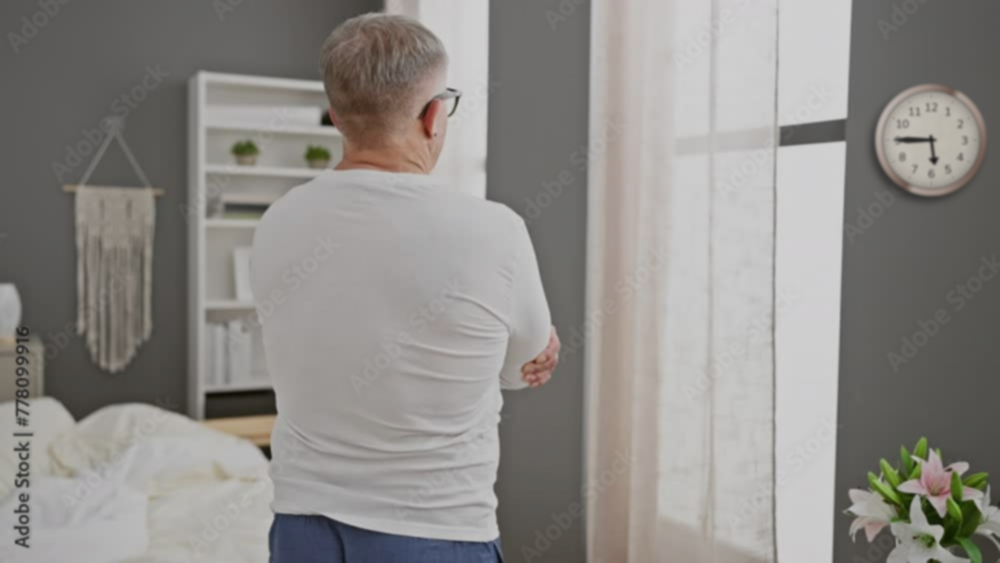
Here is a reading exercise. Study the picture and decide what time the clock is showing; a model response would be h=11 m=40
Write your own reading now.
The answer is h=5 m=45
